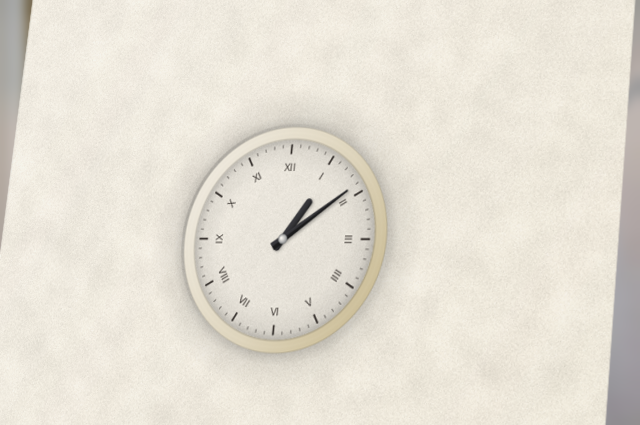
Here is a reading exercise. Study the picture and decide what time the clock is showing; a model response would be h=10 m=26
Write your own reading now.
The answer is h=1 m=9
